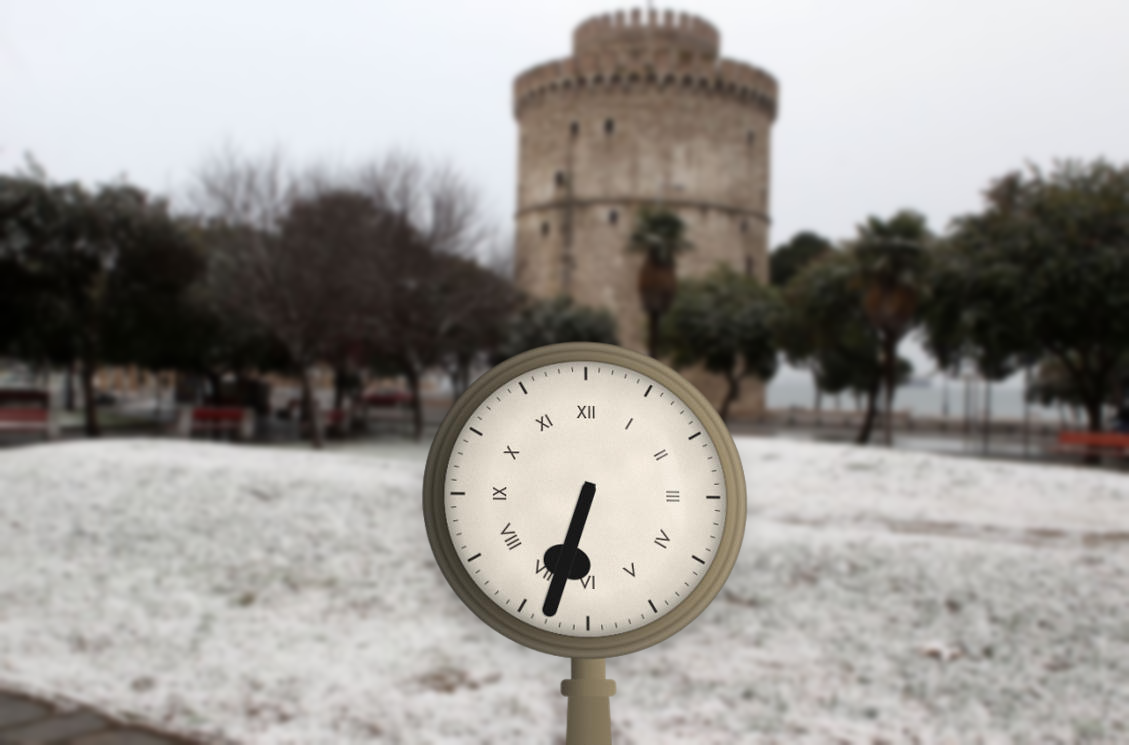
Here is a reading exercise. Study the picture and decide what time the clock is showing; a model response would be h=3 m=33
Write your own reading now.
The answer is h=6 m=33
